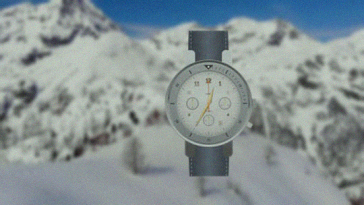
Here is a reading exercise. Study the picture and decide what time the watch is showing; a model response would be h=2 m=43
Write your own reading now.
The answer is h=12 m=35
